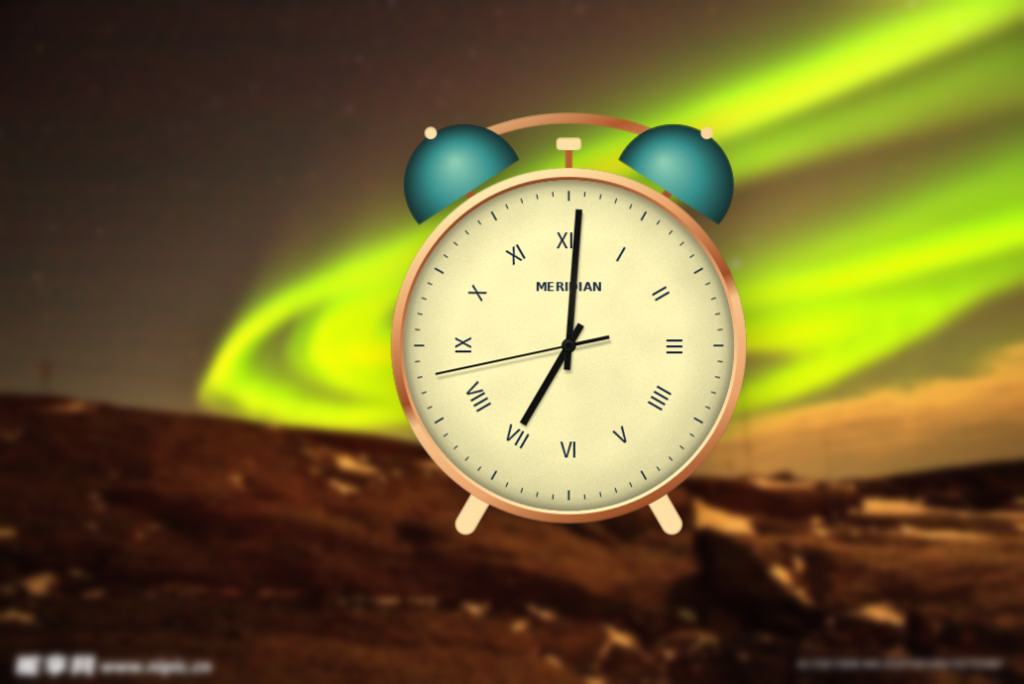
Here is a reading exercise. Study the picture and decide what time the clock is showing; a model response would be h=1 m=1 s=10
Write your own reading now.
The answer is h=7 m=0 s=43
